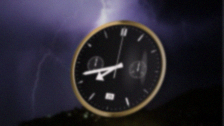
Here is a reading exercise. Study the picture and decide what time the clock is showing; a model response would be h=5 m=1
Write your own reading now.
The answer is h=7 m=42
